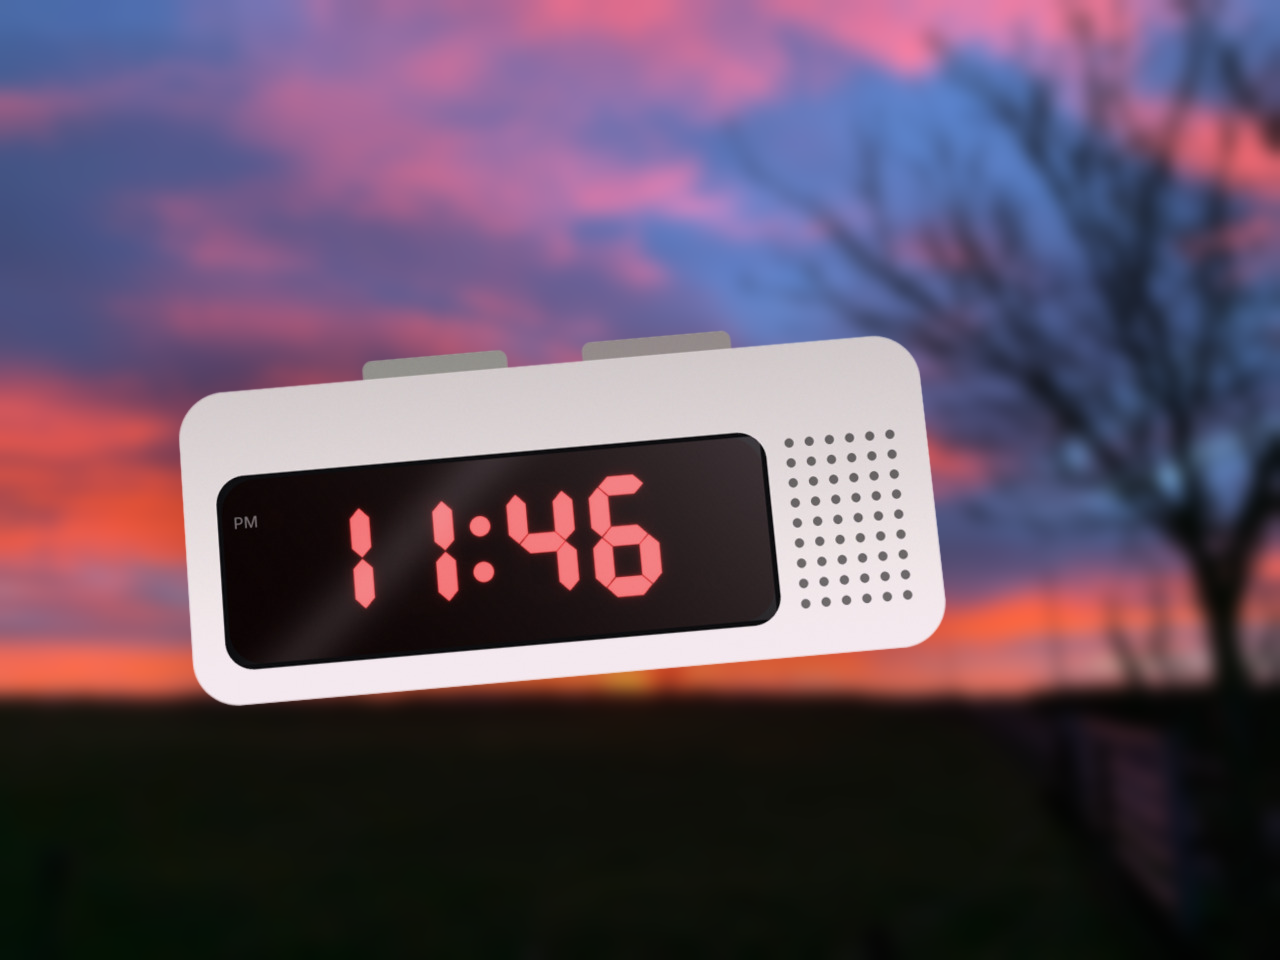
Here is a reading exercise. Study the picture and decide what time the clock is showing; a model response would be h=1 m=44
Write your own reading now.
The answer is h=11 m=46
